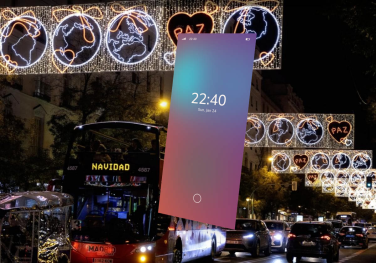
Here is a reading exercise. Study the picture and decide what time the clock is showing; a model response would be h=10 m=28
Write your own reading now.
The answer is h=22 m=40
